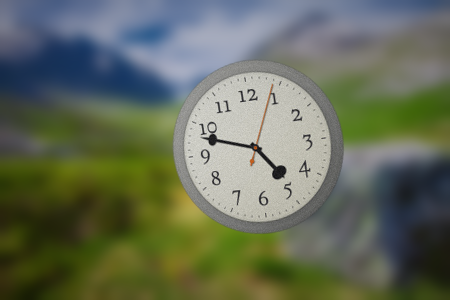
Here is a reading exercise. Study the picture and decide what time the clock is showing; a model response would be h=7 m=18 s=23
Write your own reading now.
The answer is h=4 m=48 s=4
